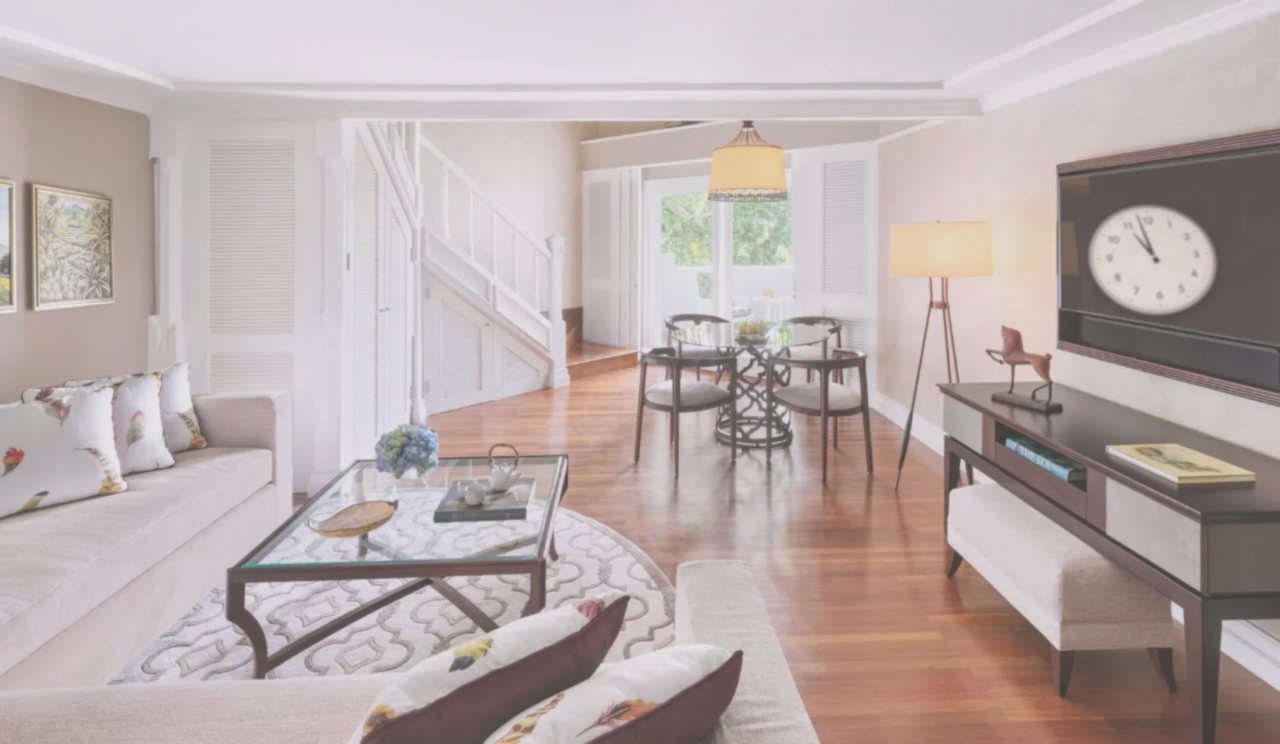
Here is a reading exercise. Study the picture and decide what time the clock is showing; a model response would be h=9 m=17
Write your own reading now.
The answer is h=10 m=58
